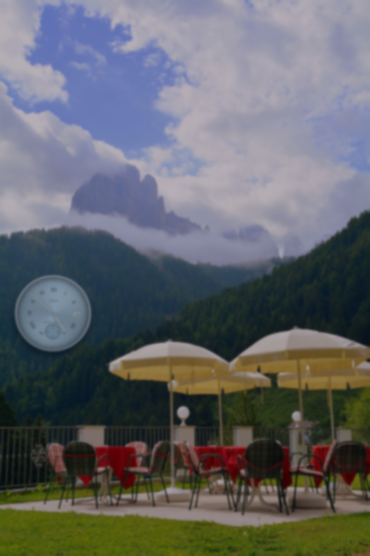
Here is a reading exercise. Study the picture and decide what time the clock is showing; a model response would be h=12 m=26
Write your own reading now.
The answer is h=4 m=52
